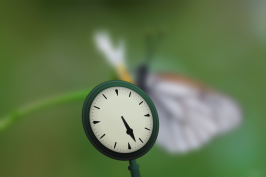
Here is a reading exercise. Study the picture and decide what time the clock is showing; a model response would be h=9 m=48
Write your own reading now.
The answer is h=5 m=27
